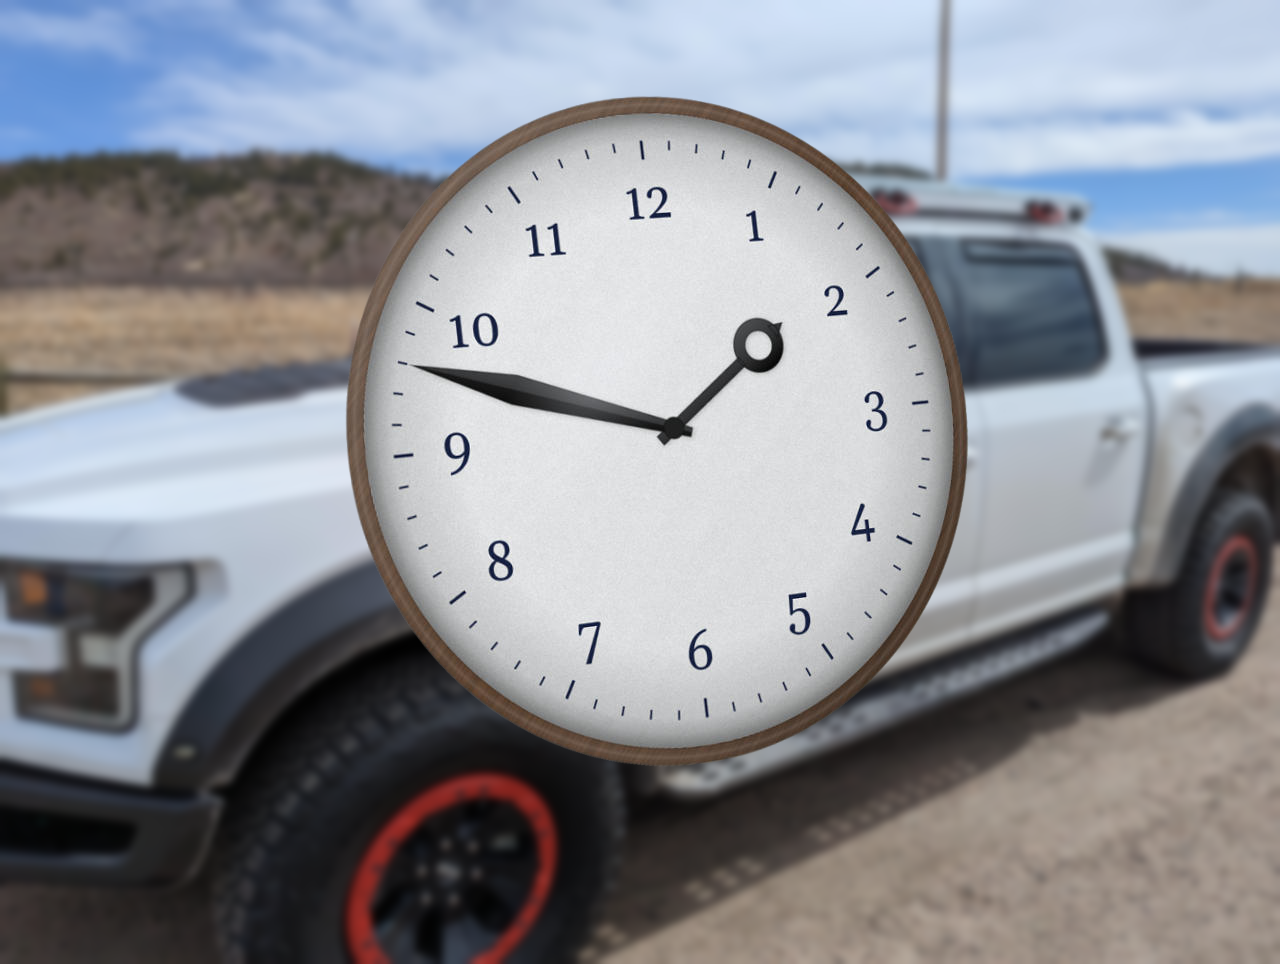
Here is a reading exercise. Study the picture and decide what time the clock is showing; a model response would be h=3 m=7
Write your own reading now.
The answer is h=1 m=48
